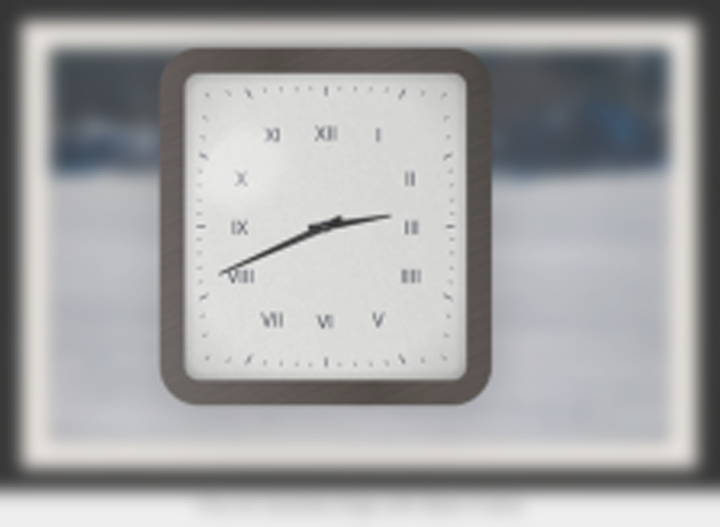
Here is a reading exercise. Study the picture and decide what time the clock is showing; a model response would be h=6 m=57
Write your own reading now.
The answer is h=2 m=41
